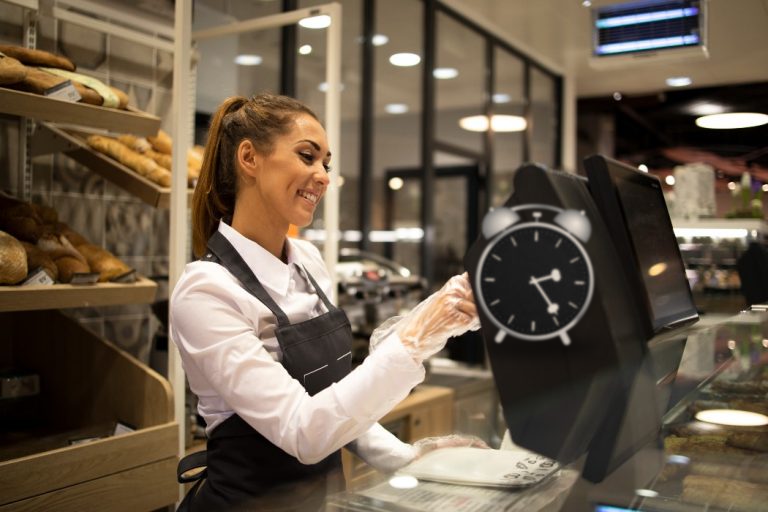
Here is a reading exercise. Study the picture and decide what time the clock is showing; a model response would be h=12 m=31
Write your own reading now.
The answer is h=2 m=24
